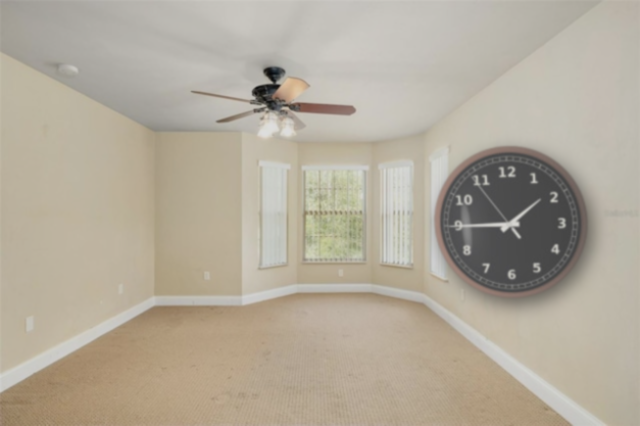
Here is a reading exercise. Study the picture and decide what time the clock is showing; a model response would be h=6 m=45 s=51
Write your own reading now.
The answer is h=1 m=44 s=54
